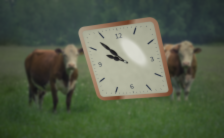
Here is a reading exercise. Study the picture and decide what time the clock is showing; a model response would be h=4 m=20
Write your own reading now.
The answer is h=9 m=53
